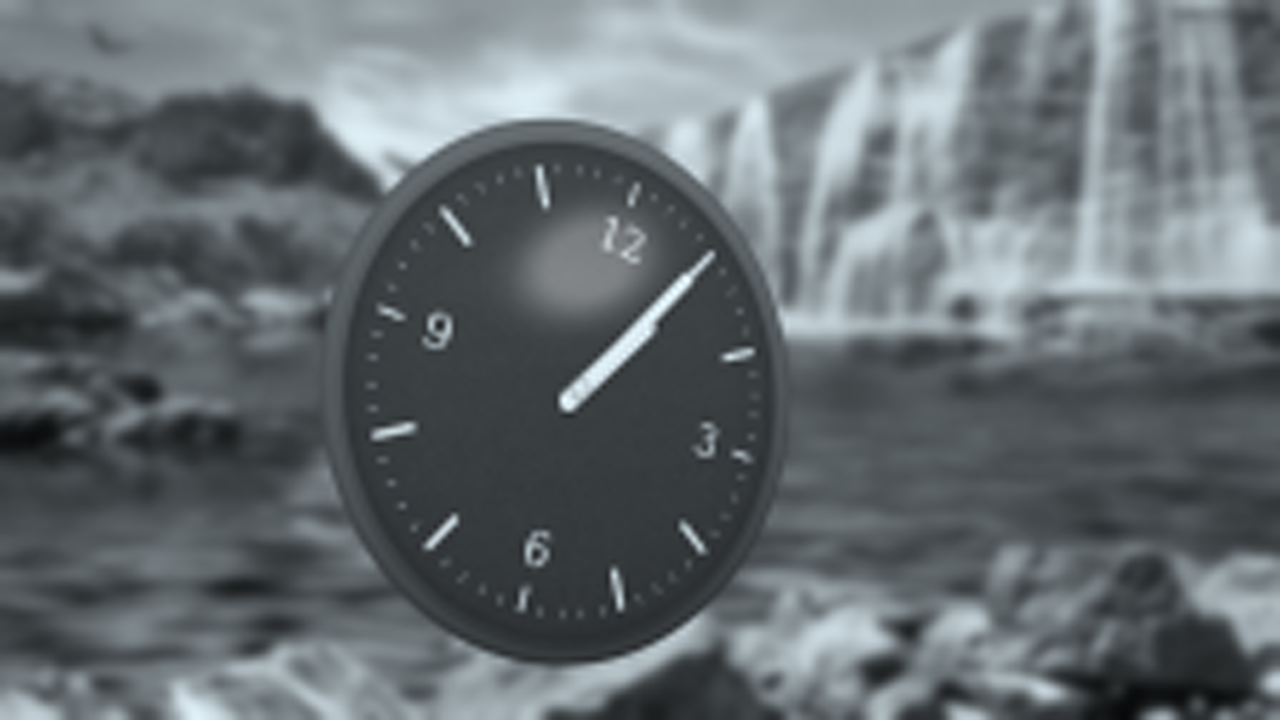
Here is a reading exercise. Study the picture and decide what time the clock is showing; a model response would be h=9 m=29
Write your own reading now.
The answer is h=1 m=5
